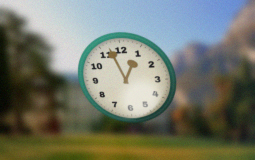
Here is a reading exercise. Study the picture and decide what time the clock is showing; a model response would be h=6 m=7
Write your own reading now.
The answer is h=12 m=57
